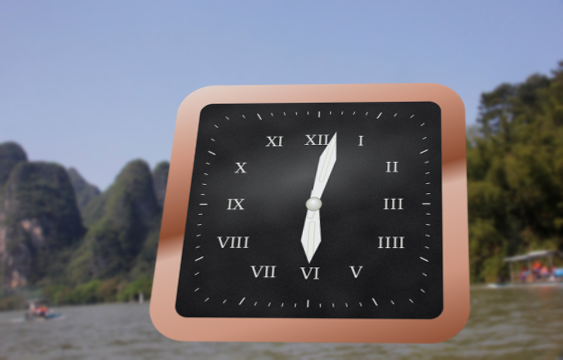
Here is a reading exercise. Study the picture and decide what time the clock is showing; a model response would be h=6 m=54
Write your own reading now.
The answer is h=6 m=2
